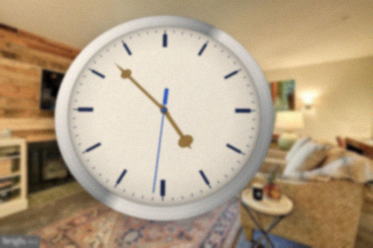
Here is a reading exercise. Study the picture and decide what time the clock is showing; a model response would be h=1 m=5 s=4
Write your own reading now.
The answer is h=4 m=52 s=31
